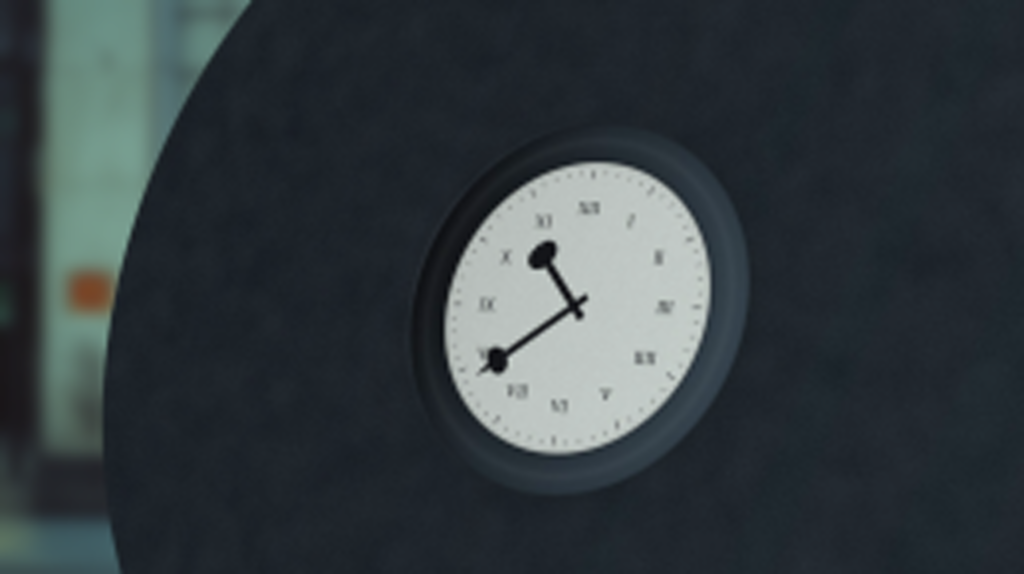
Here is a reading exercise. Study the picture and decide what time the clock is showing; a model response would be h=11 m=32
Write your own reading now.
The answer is h=10 m=39
